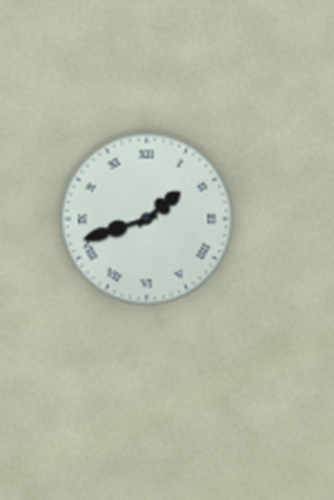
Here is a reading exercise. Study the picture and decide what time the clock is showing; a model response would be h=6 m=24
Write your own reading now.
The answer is h=1 m=42
